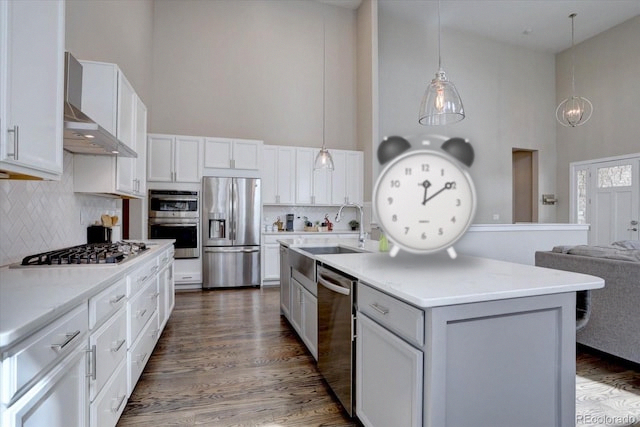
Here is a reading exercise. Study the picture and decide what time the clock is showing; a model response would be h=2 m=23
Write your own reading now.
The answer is h=12 m=9
